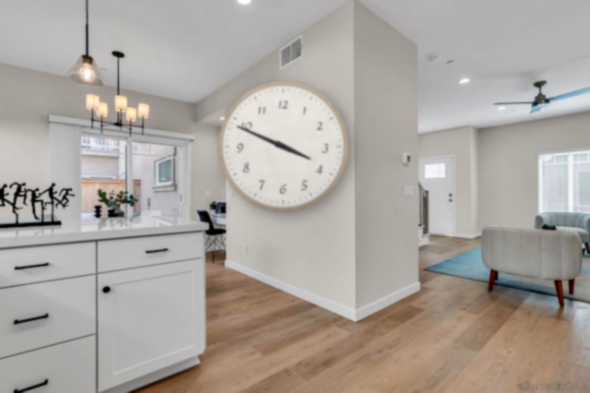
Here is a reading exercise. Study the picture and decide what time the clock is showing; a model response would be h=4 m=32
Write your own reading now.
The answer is h=3 m=49
